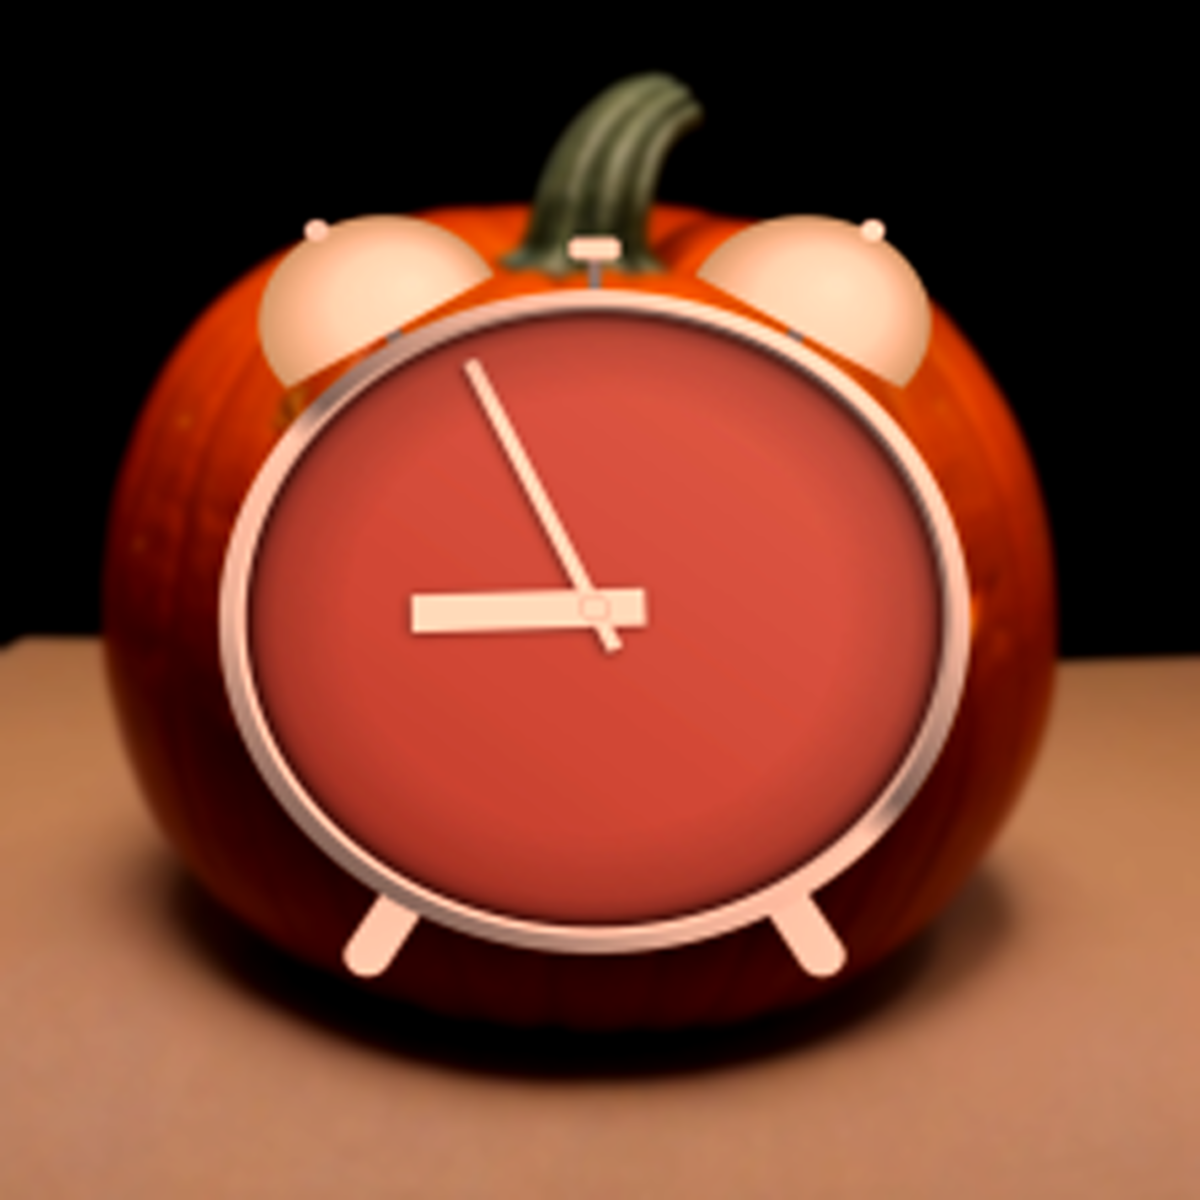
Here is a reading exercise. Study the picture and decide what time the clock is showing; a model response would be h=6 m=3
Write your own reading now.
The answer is h=8 m=56
